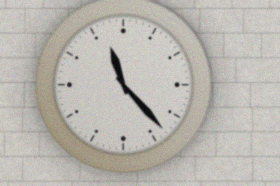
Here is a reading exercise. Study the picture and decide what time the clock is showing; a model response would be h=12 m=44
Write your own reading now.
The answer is h=11 m=23
